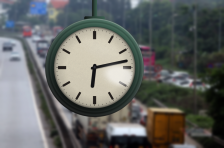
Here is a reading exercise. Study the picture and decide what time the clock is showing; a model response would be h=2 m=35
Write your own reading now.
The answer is h=6 m=13
